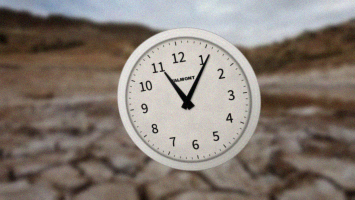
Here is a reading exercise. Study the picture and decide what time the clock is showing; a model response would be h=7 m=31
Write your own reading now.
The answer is h=11 m=6
